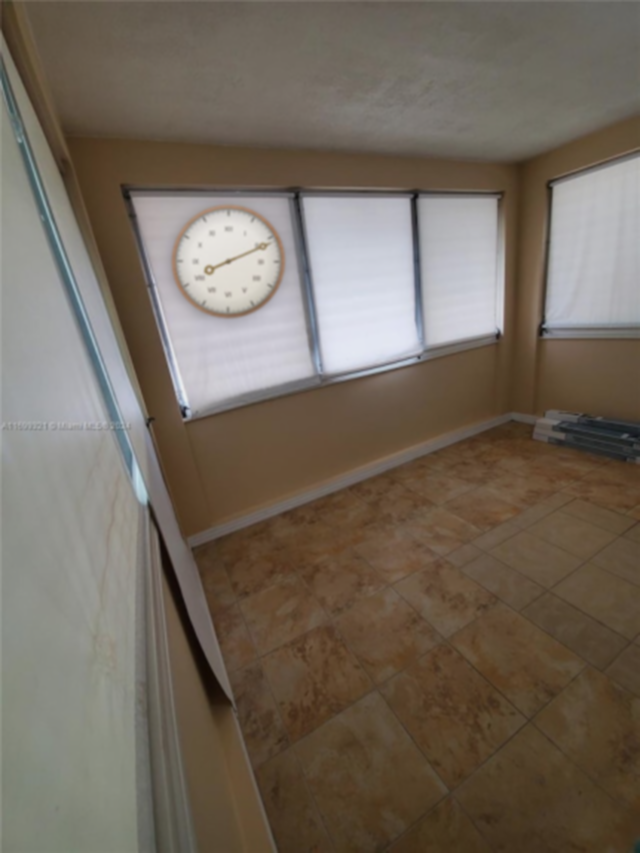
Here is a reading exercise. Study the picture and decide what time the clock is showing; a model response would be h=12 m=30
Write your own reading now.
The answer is h=8 m=11
